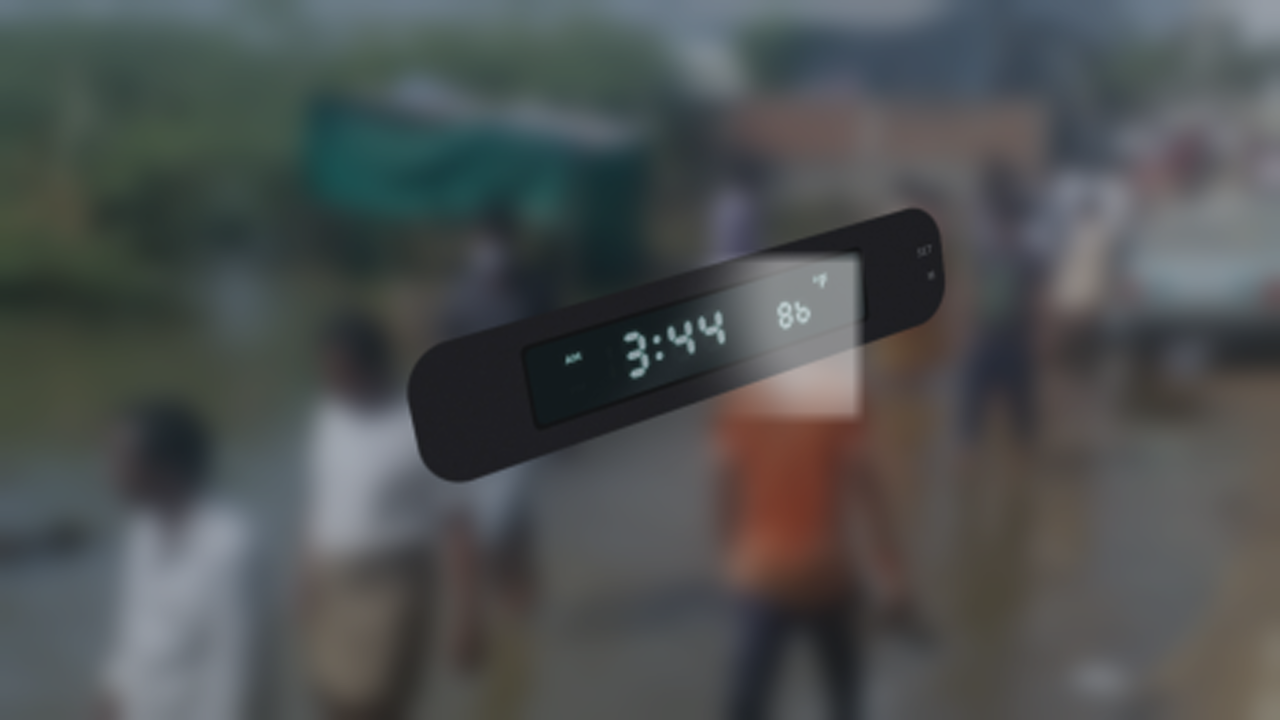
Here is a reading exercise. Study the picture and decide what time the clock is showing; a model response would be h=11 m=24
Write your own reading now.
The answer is h=3 m=44
